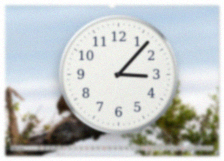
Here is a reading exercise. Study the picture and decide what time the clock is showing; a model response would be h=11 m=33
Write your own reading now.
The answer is h=3 m=7
